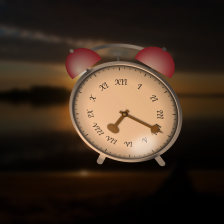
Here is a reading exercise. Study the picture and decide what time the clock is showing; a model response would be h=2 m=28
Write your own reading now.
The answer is h=7 m=20
